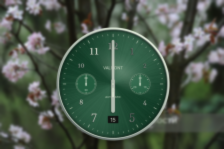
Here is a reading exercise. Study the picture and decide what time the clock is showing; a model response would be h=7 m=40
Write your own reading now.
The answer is h=6 m=0
